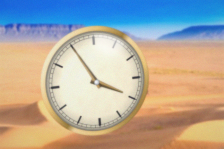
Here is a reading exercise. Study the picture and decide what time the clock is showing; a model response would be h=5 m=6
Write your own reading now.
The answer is h=3 m=55
